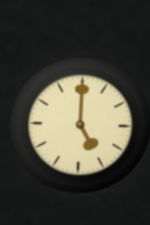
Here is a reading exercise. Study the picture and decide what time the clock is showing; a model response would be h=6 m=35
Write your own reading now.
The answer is h=5 m=0
